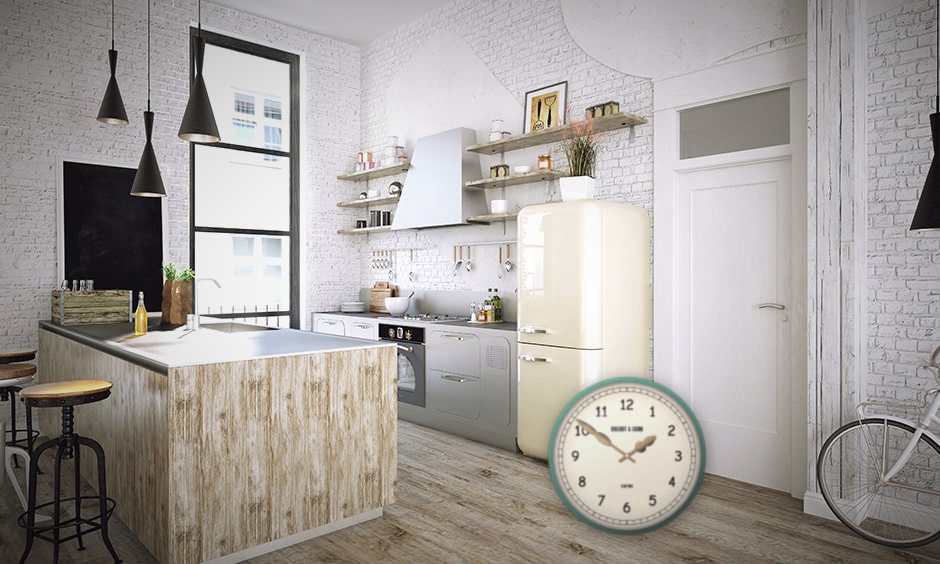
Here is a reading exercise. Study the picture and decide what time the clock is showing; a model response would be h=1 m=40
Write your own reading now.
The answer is h=1 m=51
